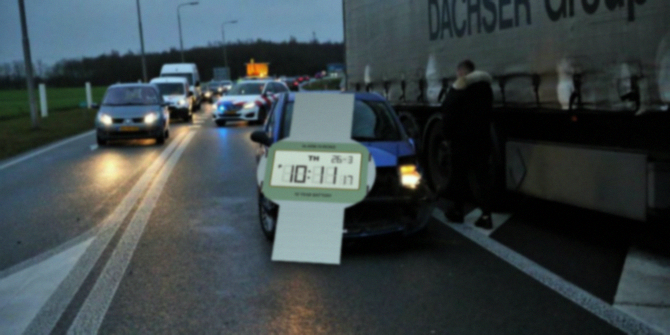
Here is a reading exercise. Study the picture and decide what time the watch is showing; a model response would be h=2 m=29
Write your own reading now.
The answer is h=10 m=11
